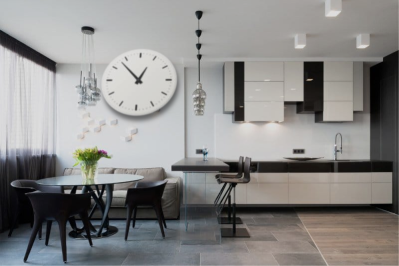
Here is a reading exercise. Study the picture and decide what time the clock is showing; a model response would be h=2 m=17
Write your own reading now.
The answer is h=12 m=53
